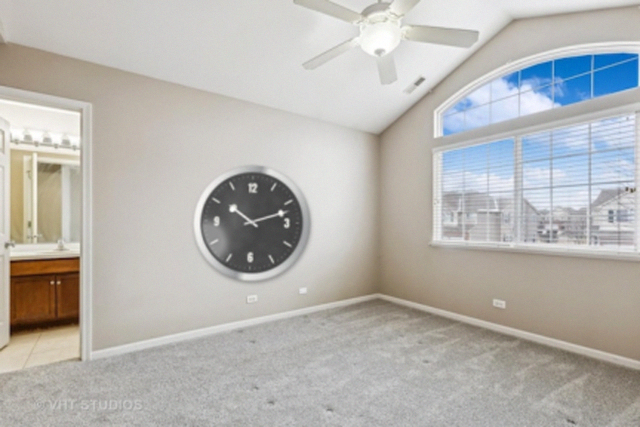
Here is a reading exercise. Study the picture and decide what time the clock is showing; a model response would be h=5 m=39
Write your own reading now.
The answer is h=10 m=12
